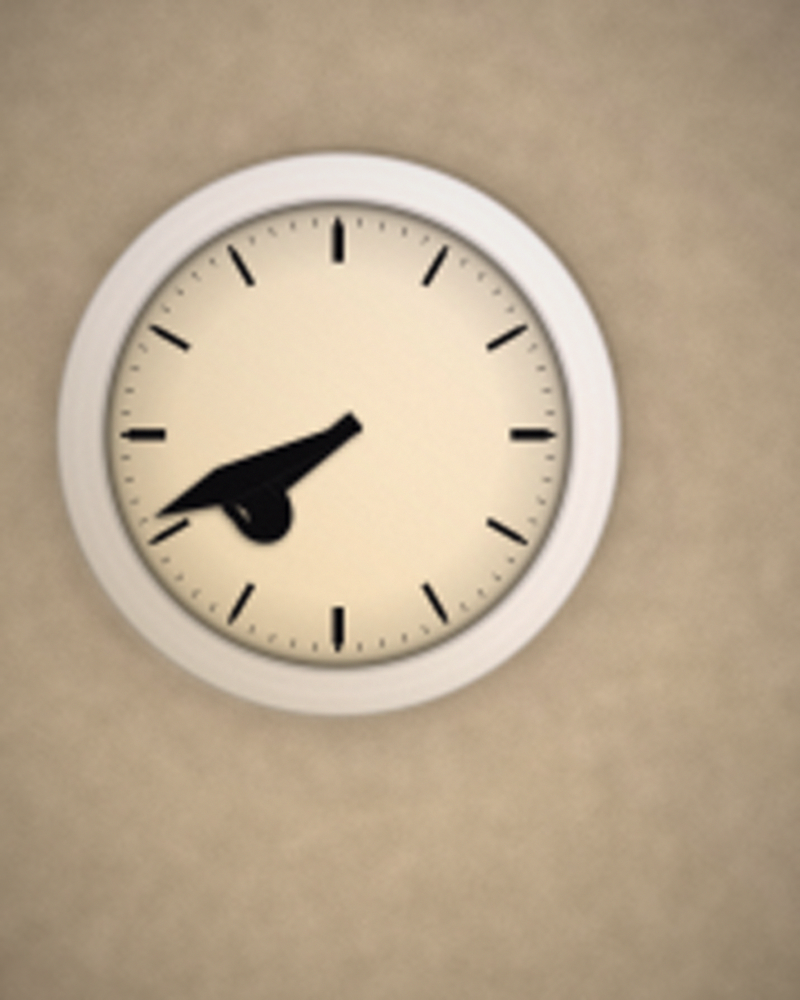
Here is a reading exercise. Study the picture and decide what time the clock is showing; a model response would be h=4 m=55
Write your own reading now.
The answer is h=7 m=41
